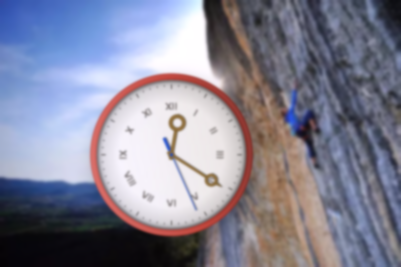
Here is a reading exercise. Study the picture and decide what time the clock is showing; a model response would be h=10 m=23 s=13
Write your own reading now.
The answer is h=12 m=20 s=26
